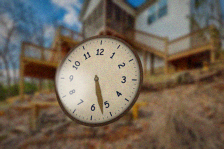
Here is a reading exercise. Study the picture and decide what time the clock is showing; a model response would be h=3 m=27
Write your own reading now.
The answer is h=5 m=27
